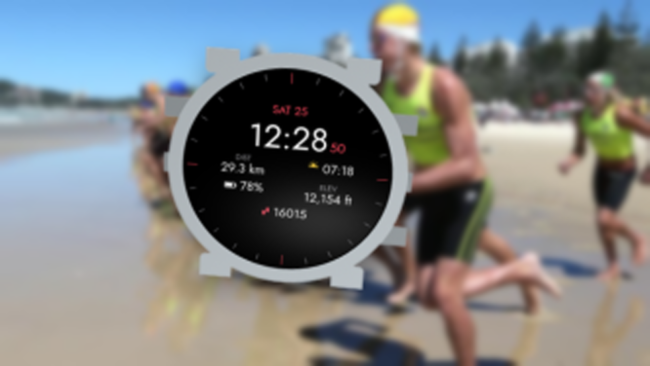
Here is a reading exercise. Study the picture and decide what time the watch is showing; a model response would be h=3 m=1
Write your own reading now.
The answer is h=12 m=28
